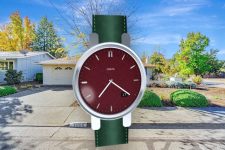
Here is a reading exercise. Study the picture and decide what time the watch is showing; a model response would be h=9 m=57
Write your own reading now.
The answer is h=7 m=21
